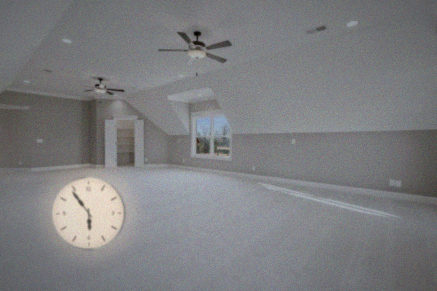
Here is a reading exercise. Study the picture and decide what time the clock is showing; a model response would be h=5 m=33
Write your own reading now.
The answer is h=5 m=54
